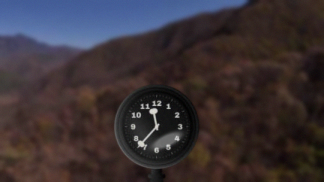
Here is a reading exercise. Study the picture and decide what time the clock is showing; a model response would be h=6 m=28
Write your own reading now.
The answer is h=11 m=37
